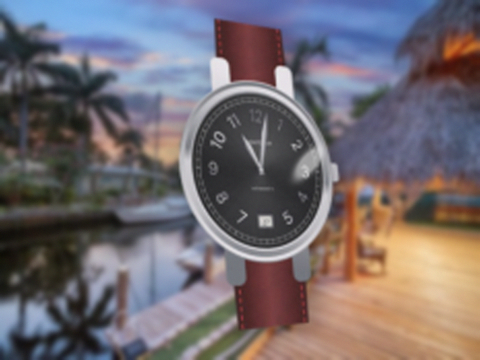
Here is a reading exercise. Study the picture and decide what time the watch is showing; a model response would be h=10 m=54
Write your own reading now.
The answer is h=11 m=2
